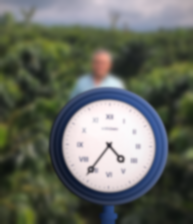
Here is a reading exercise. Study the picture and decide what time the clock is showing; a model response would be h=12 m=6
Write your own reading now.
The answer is h=4 m=36
